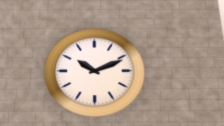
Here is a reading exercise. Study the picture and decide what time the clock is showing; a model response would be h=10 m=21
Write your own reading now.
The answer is h=10 m=11
